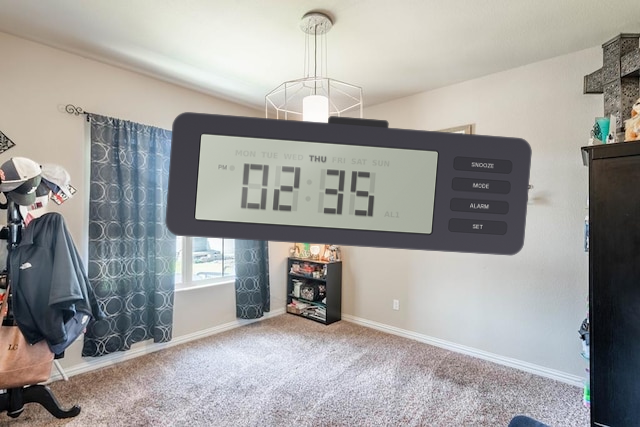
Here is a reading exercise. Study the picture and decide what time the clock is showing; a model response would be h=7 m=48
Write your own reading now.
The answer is h=2 m=35
